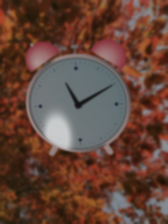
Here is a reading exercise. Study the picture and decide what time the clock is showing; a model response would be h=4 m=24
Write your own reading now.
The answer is h=11 m=10
